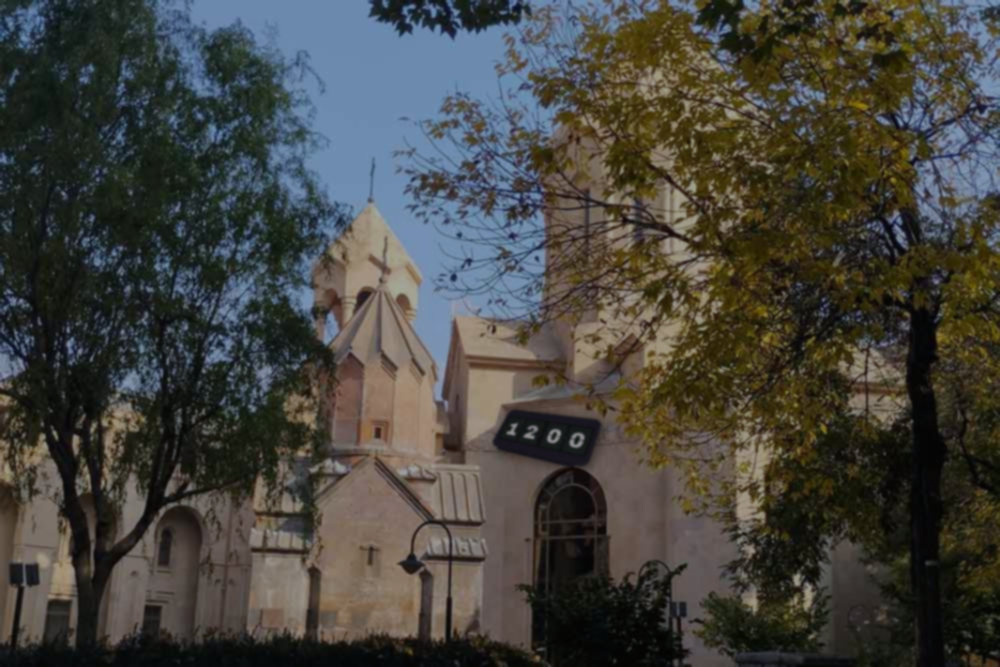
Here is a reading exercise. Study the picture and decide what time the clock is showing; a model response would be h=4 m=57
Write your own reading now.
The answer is h=12 m=0
